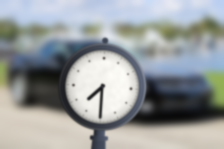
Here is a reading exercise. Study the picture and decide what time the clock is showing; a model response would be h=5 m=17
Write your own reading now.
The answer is h=7 m=30
